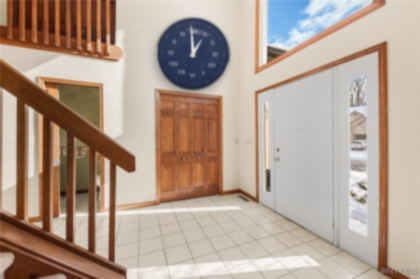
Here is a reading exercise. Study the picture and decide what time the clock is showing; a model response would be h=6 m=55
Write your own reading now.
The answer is h=12 m=59
